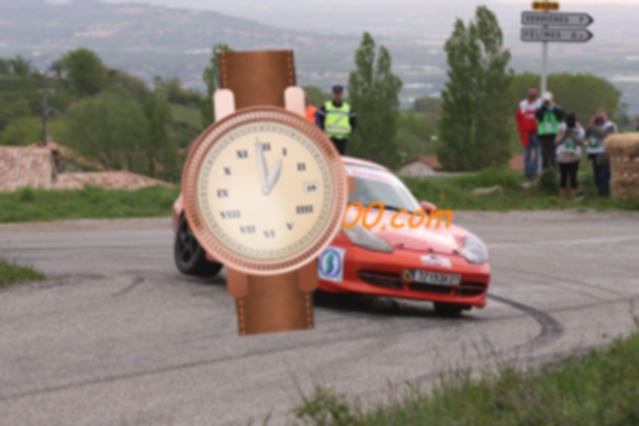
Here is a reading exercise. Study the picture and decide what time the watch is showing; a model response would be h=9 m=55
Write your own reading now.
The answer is h=12 m=59
